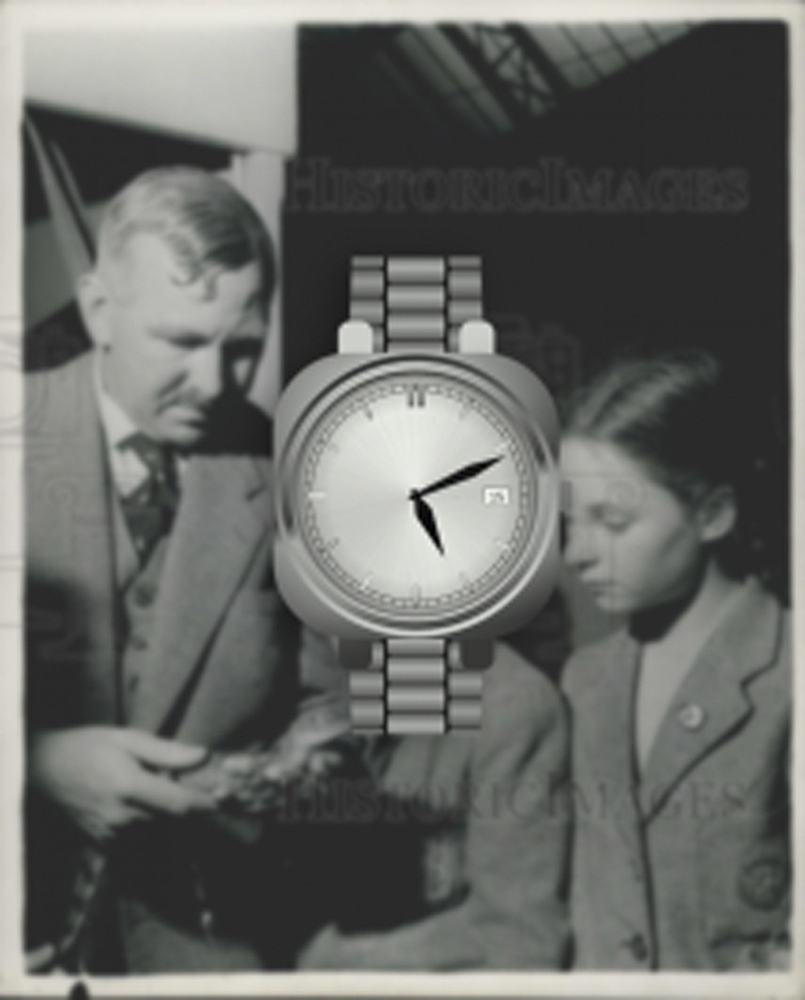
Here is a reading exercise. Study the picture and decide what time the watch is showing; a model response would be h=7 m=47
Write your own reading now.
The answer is h=5 m=11
